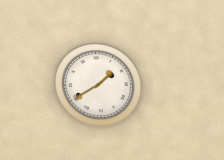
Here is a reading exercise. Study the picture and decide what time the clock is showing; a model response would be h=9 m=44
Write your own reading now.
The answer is h=1 m=40
